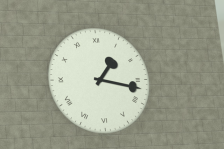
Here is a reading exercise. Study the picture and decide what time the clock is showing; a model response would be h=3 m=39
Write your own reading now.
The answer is h=1 m=17
